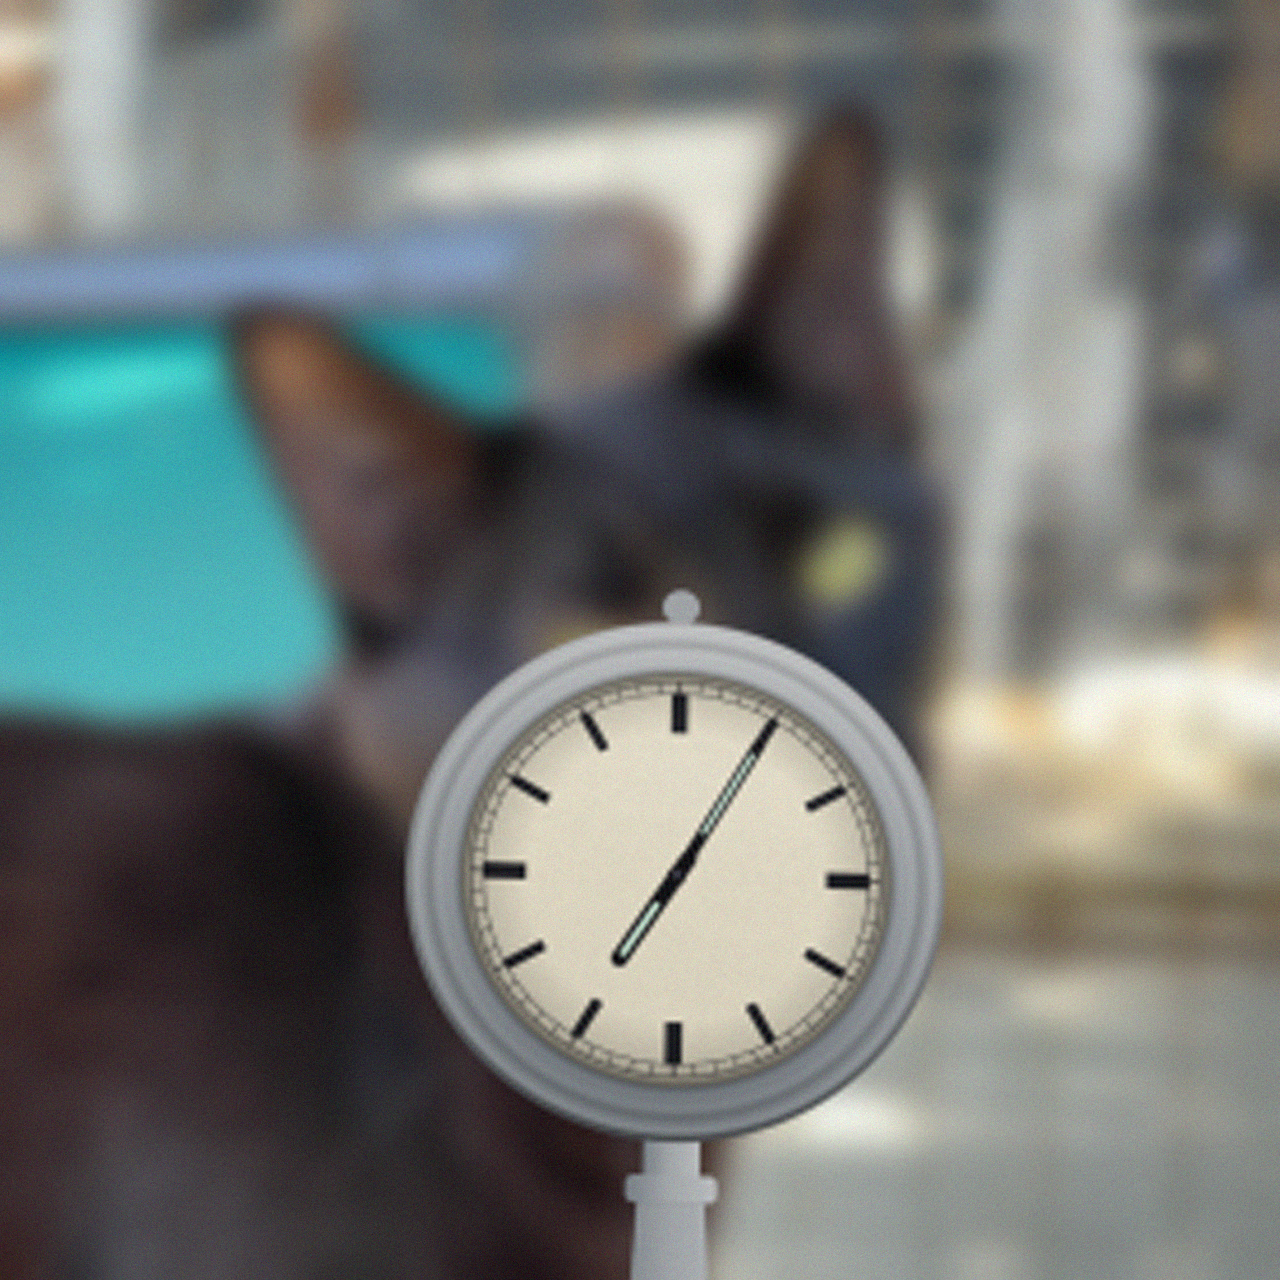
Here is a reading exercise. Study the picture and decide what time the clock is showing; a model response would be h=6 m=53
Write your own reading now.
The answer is h=7 m=5
